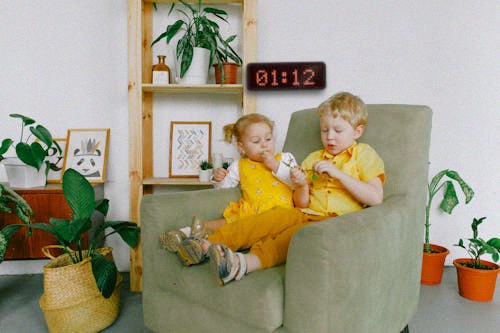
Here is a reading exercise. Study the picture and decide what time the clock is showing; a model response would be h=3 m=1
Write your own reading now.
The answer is h=1 m=12
